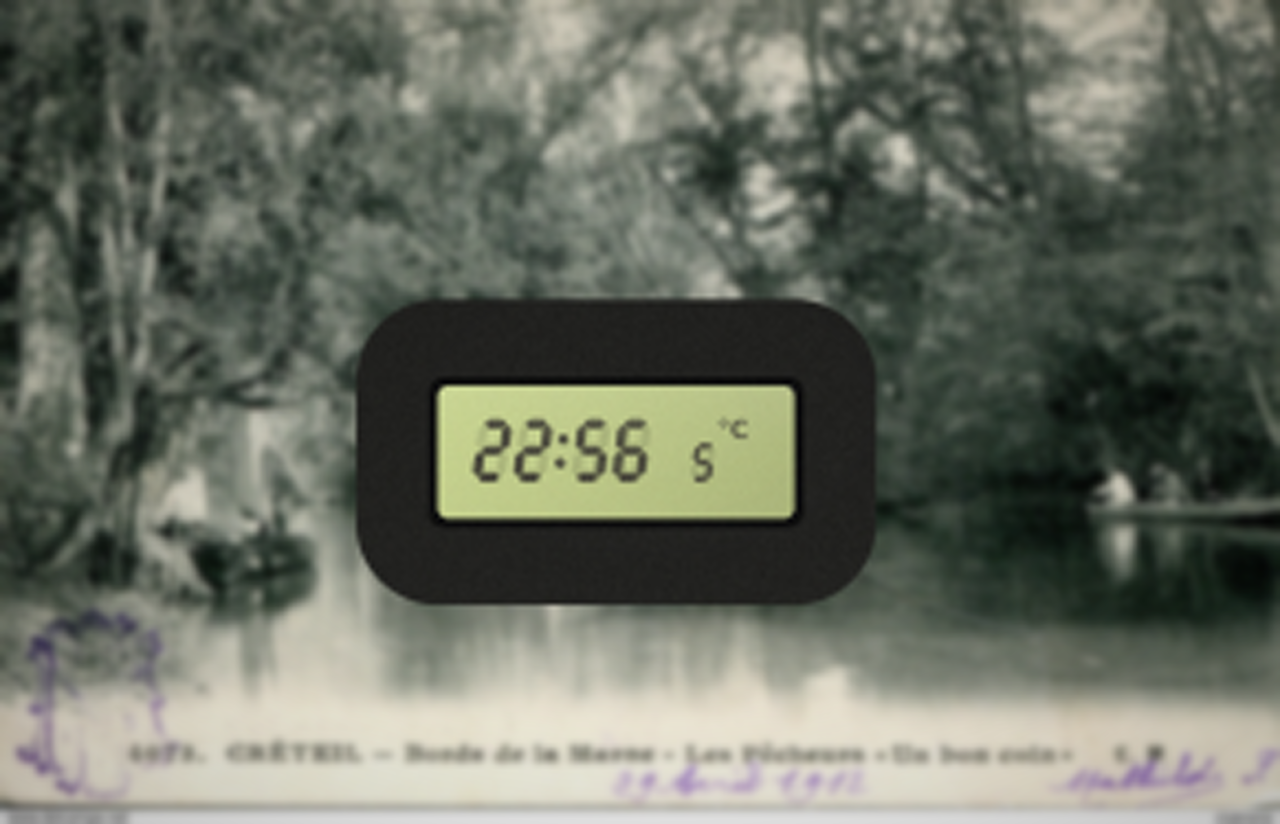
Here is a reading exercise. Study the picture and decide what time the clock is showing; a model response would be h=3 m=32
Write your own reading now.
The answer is h=22 m=56
